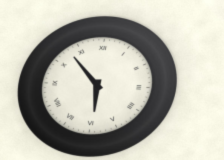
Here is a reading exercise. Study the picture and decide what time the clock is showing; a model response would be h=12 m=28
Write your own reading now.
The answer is h=5 m=53
